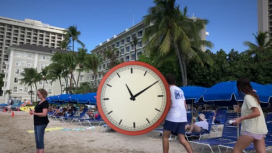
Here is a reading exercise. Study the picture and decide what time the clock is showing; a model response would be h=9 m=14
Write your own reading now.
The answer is h=11 m=10
